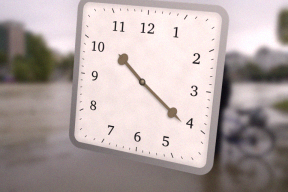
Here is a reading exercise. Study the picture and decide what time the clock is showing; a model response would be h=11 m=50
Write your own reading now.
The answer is h=10 m=21
